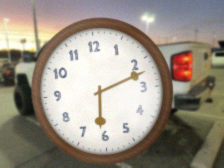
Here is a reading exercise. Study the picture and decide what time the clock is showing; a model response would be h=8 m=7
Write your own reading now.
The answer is h=6 m=12
